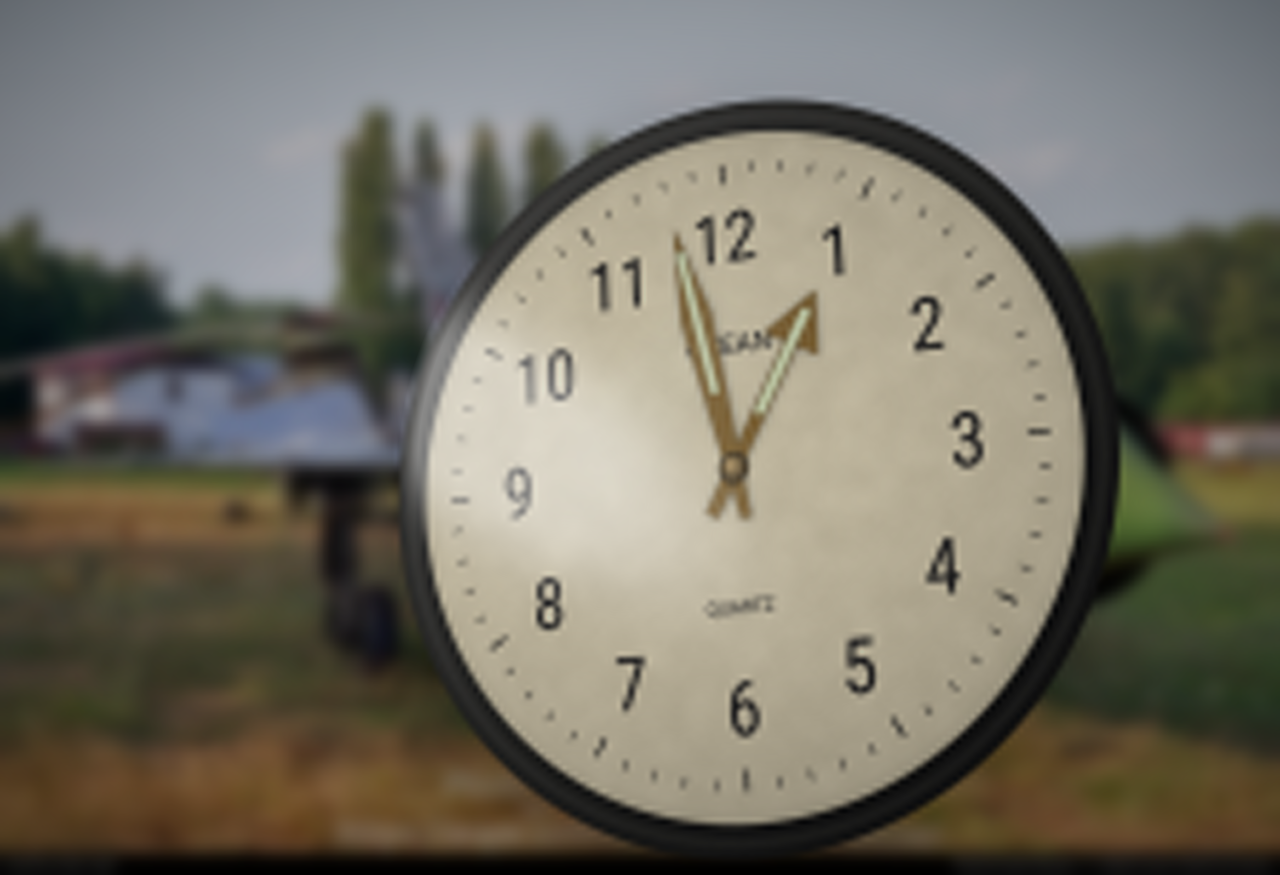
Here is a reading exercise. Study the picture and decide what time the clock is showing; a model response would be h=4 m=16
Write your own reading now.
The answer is h=12 m=58
